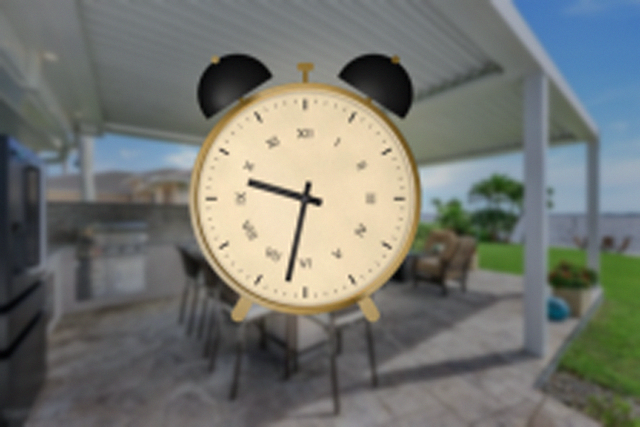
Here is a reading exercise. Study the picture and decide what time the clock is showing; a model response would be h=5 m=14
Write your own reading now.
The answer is h=9 m=32
